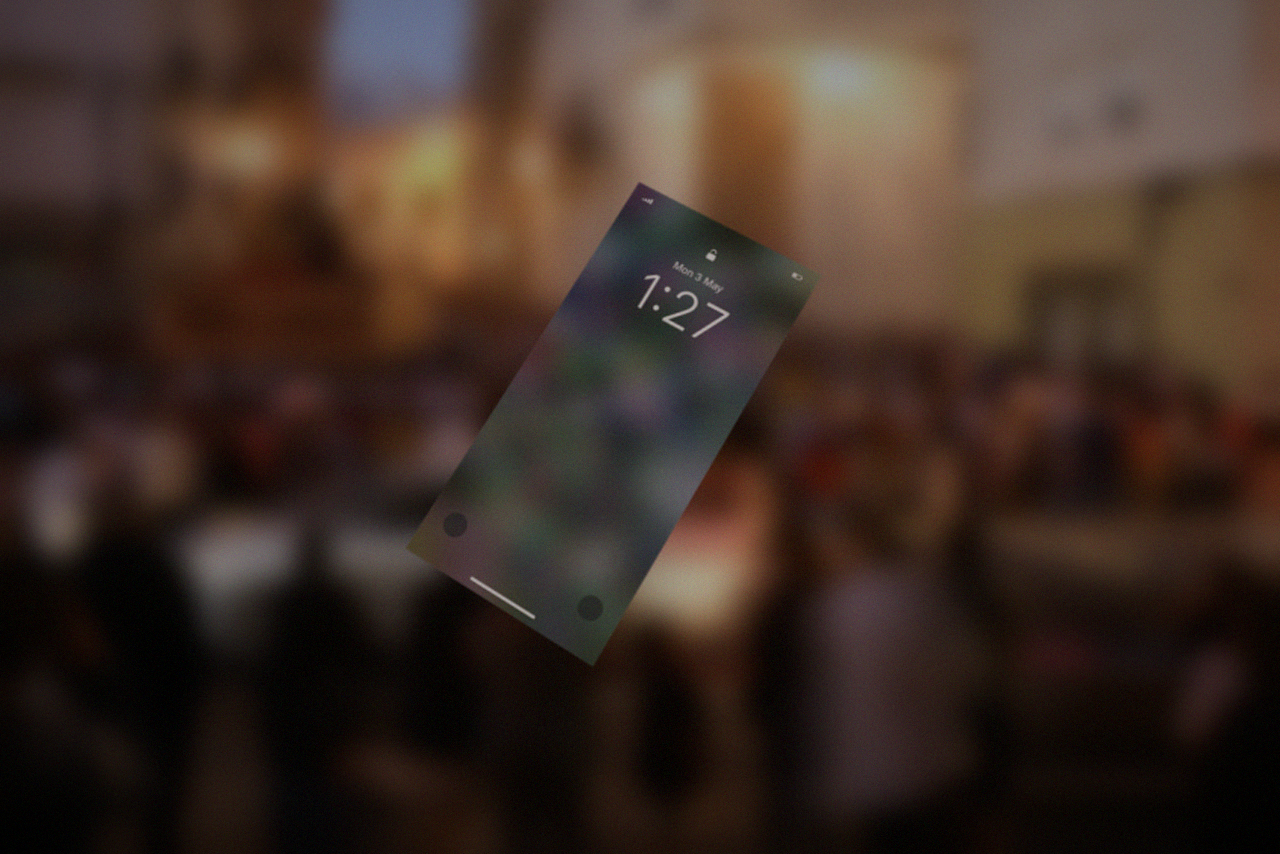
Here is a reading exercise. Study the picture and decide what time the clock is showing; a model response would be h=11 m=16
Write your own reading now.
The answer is h=1 m=27
